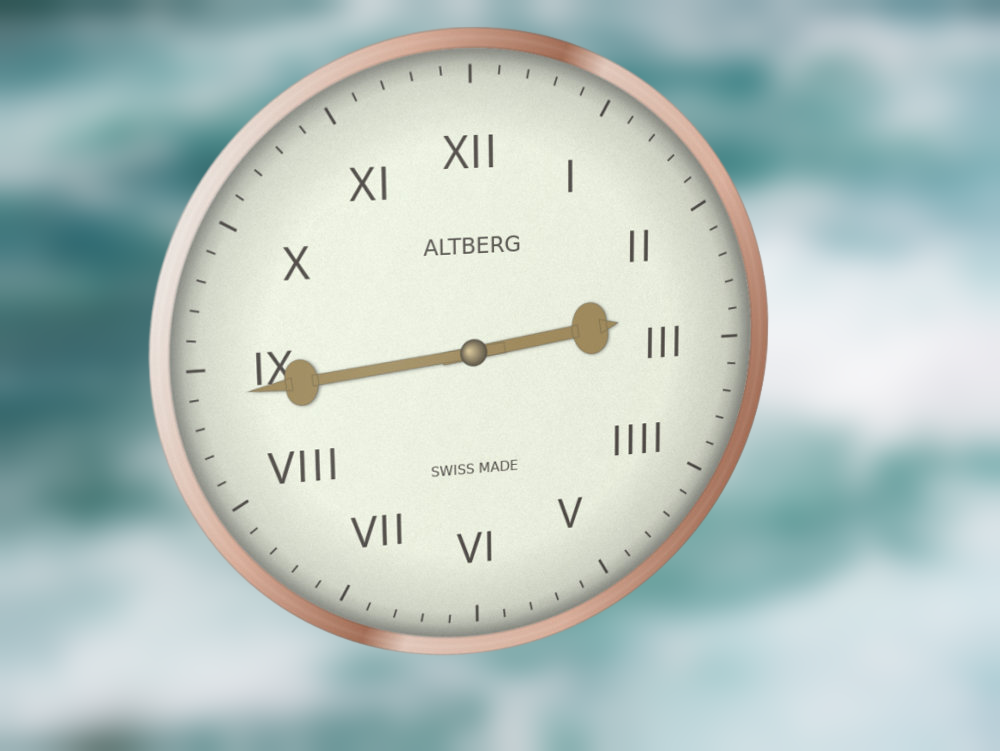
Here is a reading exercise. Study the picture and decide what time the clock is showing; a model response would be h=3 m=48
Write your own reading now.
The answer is h=2 m=44
